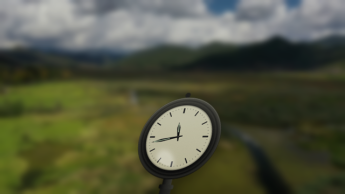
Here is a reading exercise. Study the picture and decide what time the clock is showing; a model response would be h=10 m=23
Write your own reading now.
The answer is h=11 m=43
